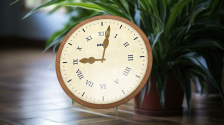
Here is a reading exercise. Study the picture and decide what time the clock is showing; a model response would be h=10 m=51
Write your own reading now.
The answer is h=9 m=2
